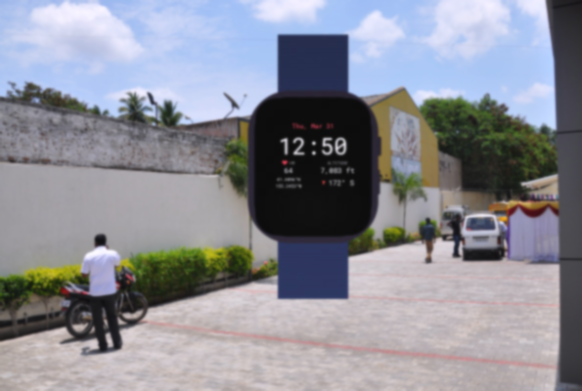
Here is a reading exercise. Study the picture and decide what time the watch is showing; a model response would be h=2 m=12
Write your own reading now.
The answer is h=12 m=50
